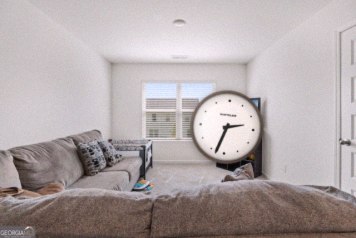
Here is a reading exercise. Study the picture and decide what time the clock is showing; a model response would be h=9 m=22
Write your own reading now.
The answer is h=2 m=33
